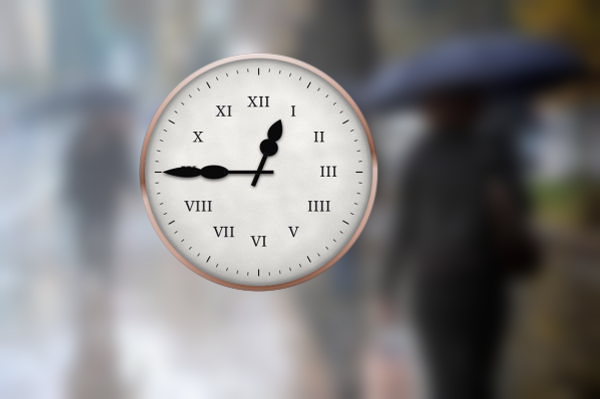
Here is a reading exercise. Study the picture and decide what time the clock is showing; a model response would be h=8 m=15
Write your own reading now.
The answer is h=12 m=45
